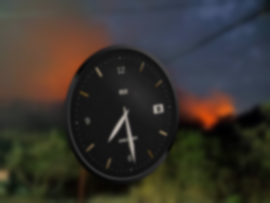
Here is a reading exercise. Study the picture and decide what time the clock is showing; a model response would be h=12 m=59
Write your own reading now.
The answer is h=7 m=29
